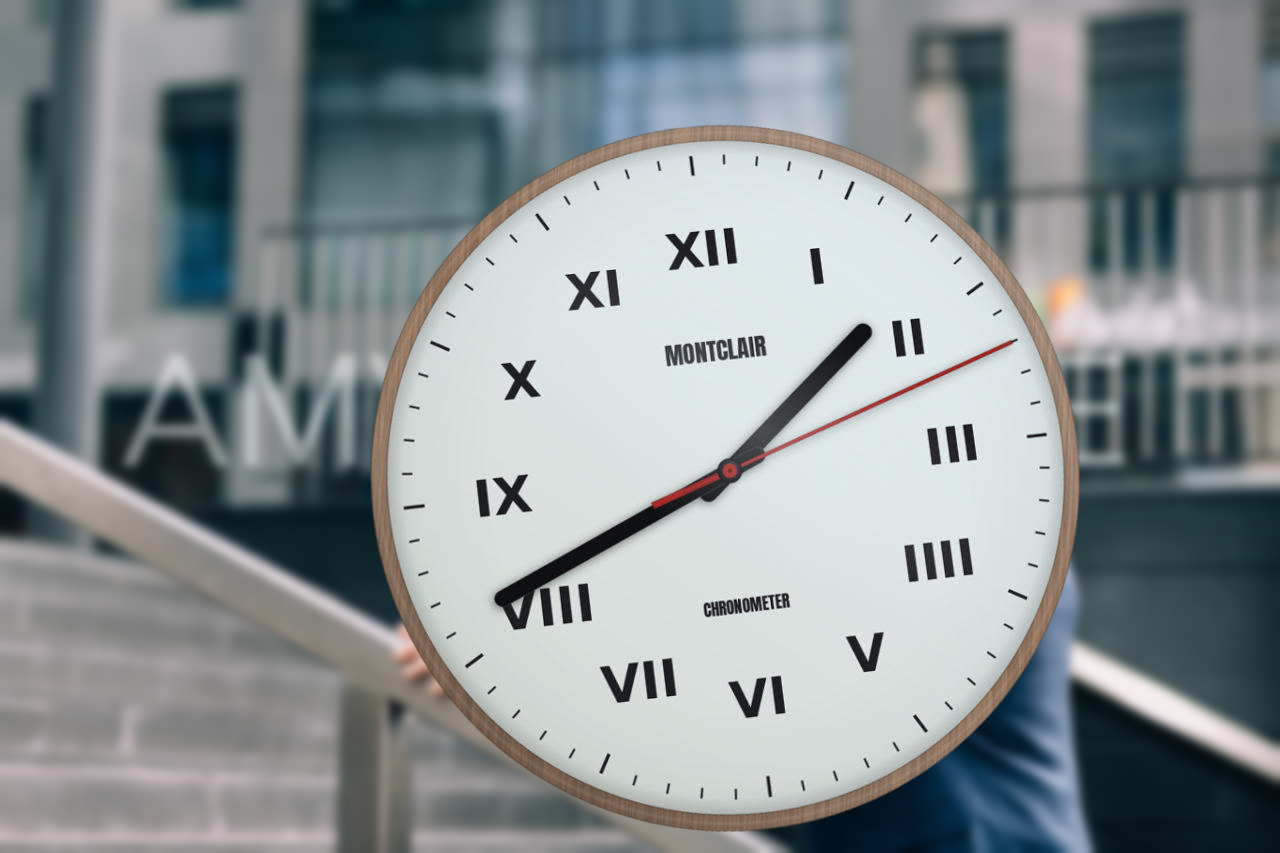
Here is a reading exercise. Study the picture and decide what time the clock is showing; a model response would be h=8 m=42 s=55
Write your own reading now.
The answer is h=1 m=41 s=12
